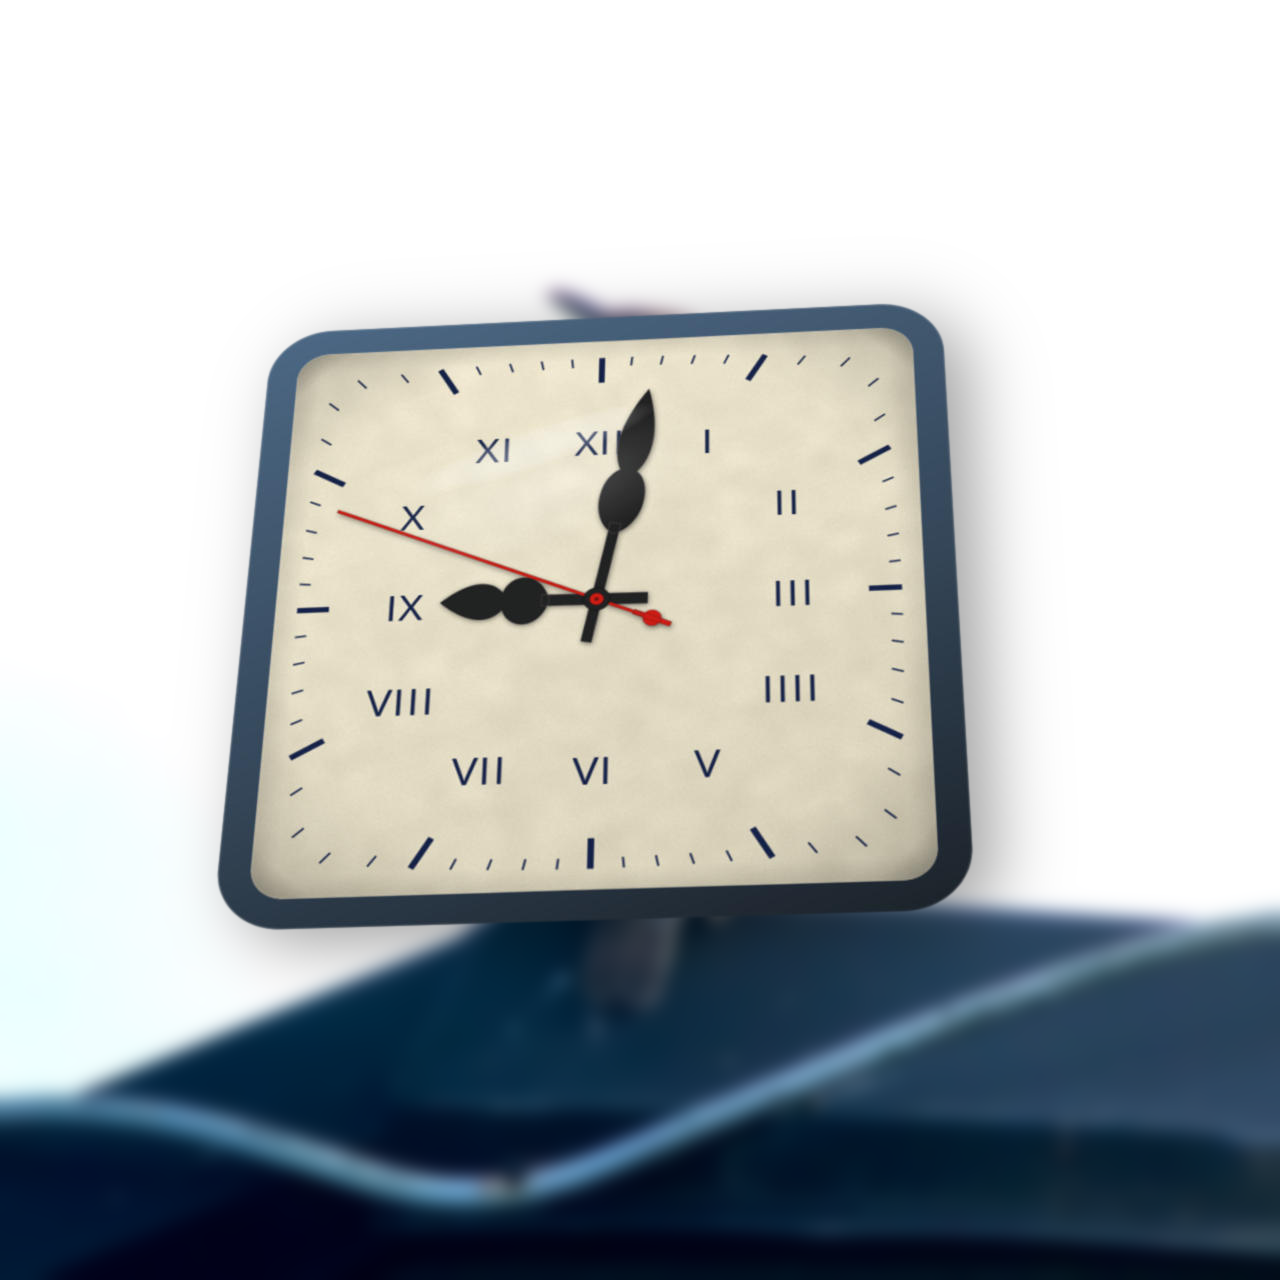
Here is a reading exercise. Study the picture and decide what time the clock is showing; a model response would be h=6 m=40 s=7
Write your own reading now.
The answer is h=9 m=1 s=49
